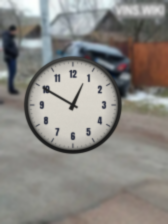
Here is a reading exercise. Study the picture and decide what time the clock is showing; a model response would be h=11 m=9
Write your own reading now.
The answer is h=12 m=50
